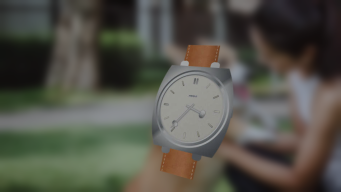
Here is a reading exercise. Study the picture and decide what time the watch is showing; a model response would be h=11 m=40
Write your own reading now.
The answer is h=3 m=36
